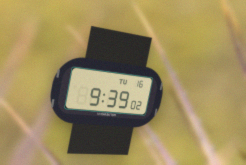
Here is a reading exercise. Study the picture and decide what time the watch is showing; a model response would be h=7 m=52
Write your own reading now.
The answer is h=9 m=39
